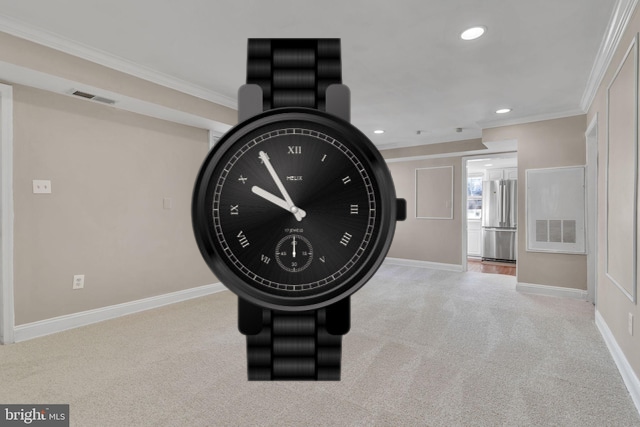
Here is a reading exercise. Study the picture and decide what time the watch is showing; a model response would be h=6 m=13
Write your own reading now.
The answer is h=9 m=55
